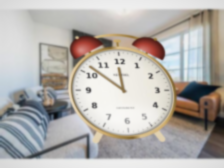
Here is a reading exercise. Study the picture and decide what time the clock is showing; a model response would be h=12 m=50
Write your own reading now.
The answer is h=11 m=52
